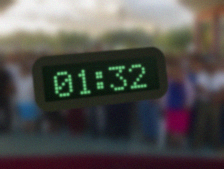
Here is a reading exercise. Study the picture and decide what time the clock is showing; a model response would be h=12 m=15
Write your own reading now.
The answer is h=1 m=32
